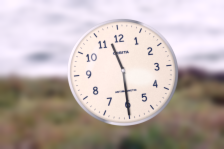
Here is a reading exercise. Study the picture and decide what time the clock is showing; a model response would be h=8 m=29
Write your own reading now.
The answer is h=11 m=30
